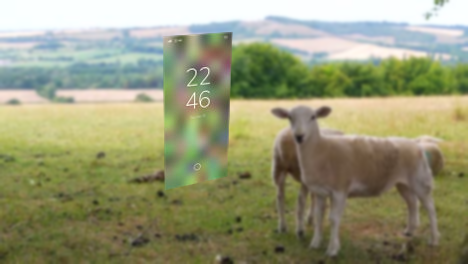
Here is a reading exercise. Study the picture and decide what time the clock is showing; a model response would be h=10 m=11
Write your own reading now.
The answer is h=22 m=46
